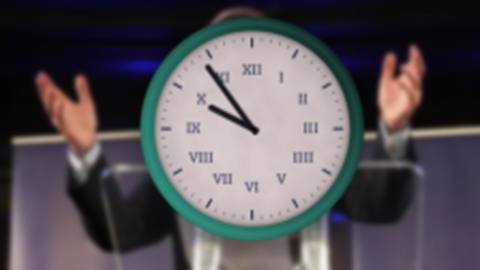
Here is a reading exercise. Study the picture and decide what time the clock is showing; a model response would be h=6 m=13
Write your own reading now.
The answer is h=9 m=54
